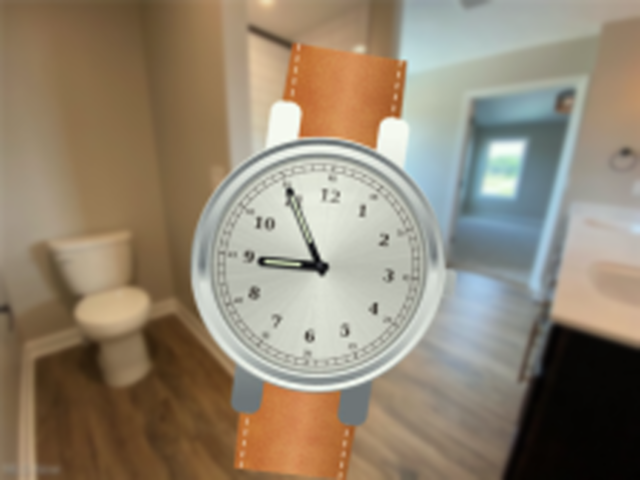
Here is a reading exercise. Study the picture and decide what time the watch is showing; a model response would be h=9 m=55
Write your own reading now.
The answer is h=8 m=55
